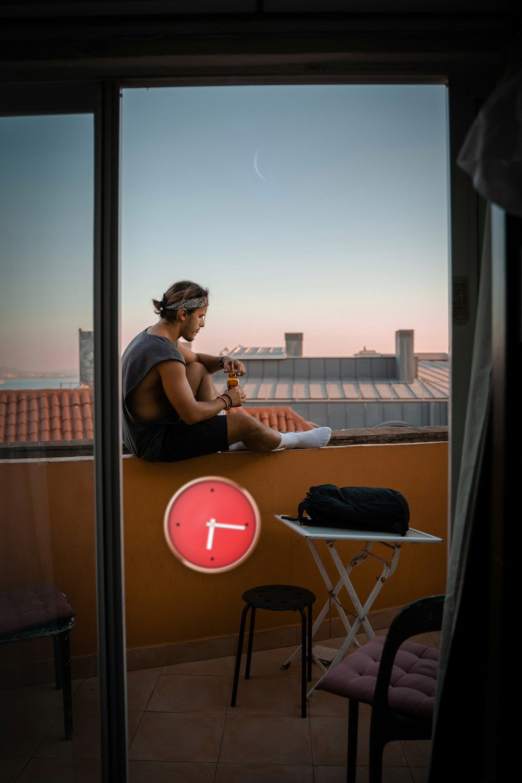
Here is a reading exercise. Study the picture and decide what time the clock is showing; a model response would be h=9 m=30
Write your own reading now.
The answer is h=6 m=16
